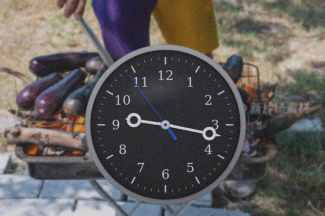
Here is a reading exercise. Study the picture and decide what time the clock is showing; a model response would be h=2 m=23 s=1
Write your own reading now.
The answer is h=9 m=16 s=54
